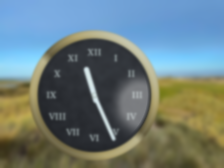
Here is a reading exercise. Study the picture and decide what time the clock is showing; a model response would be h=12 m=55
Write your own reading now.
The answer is h=11 m=26
